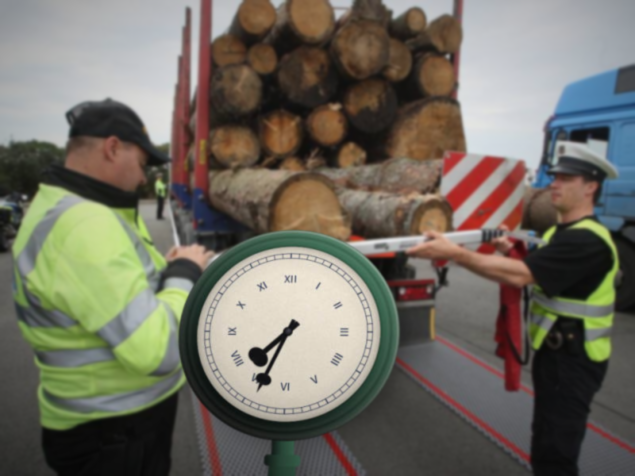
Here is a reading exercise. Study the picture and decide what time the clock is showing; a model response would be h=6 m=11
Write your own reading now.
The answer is h=7 m=34
